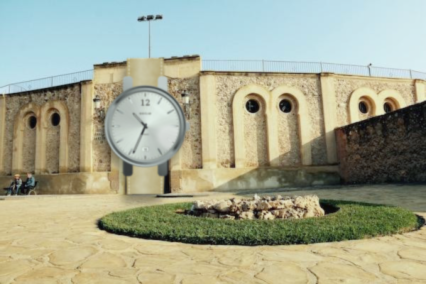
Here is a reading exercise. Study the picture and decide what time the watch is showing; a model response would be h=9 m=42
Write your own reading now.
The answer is h=10 m=34
